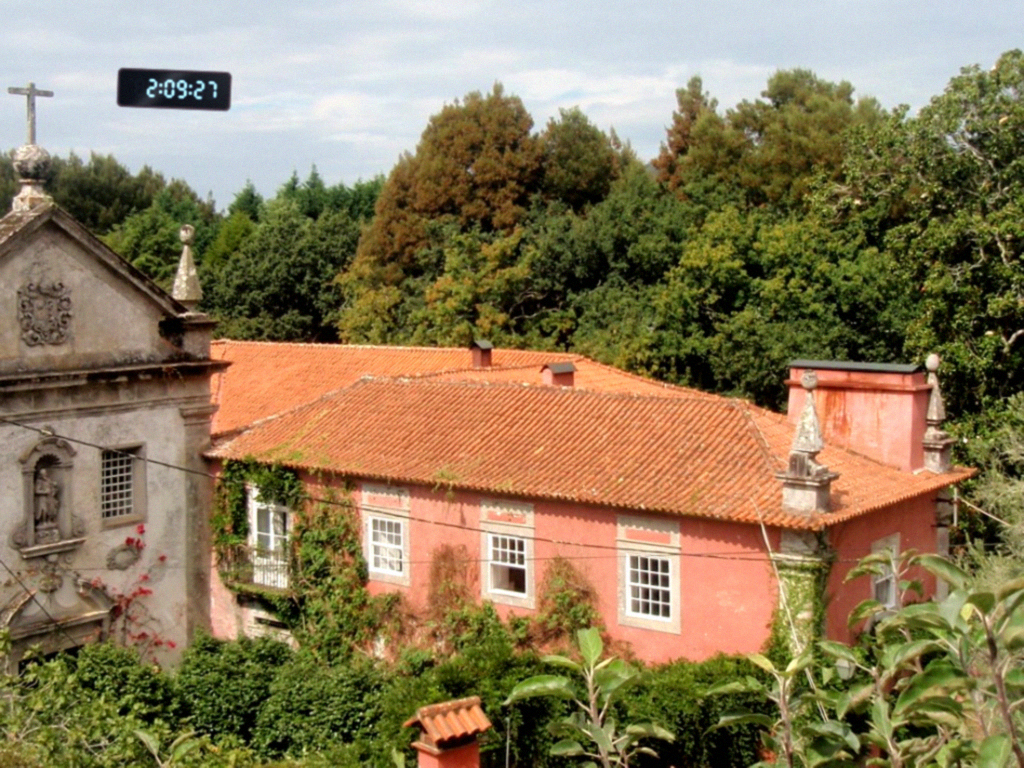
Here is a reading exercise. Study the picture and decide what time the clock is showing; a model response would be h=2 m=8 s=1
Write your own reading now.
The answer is h=2 m=9 s=27
